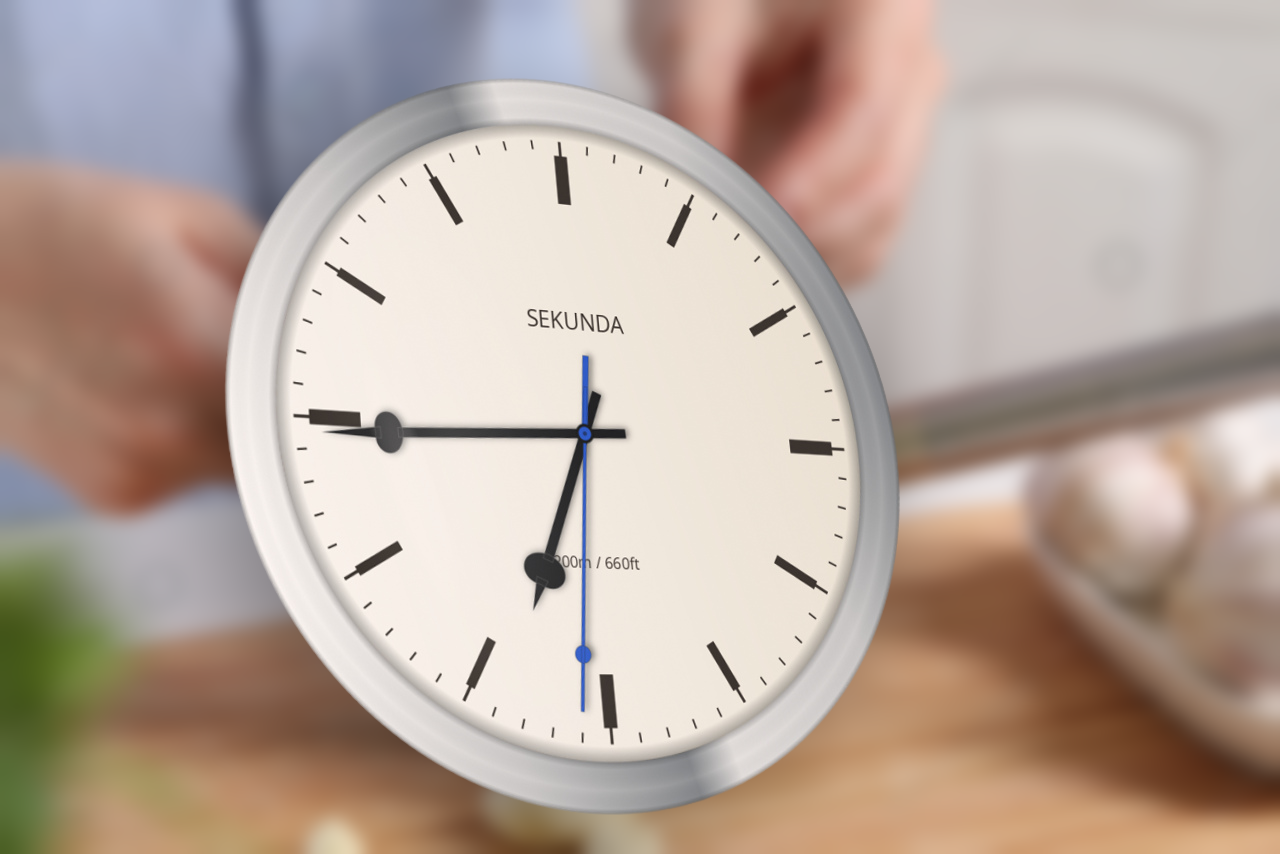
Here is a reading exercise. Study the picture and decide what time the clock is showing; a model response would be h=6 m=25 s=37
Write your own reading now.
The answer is h=6 m=44 s=31
